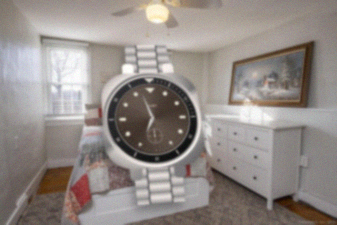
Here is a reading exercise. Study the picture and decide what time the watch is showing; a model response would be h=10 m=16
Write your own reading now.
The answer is h=6 m=57
